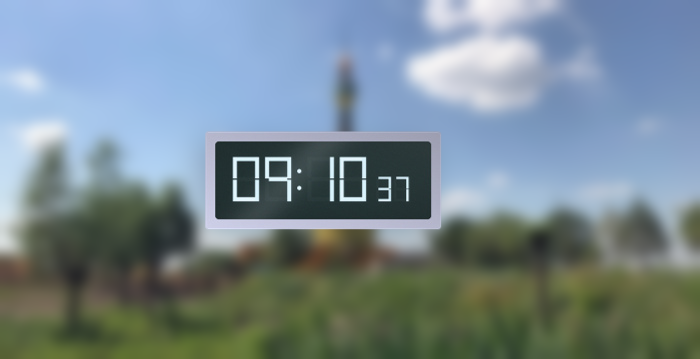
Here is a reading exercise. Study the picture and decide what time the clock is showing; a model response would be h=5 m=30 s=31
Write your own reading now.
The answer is h=9 m=10 s=37
